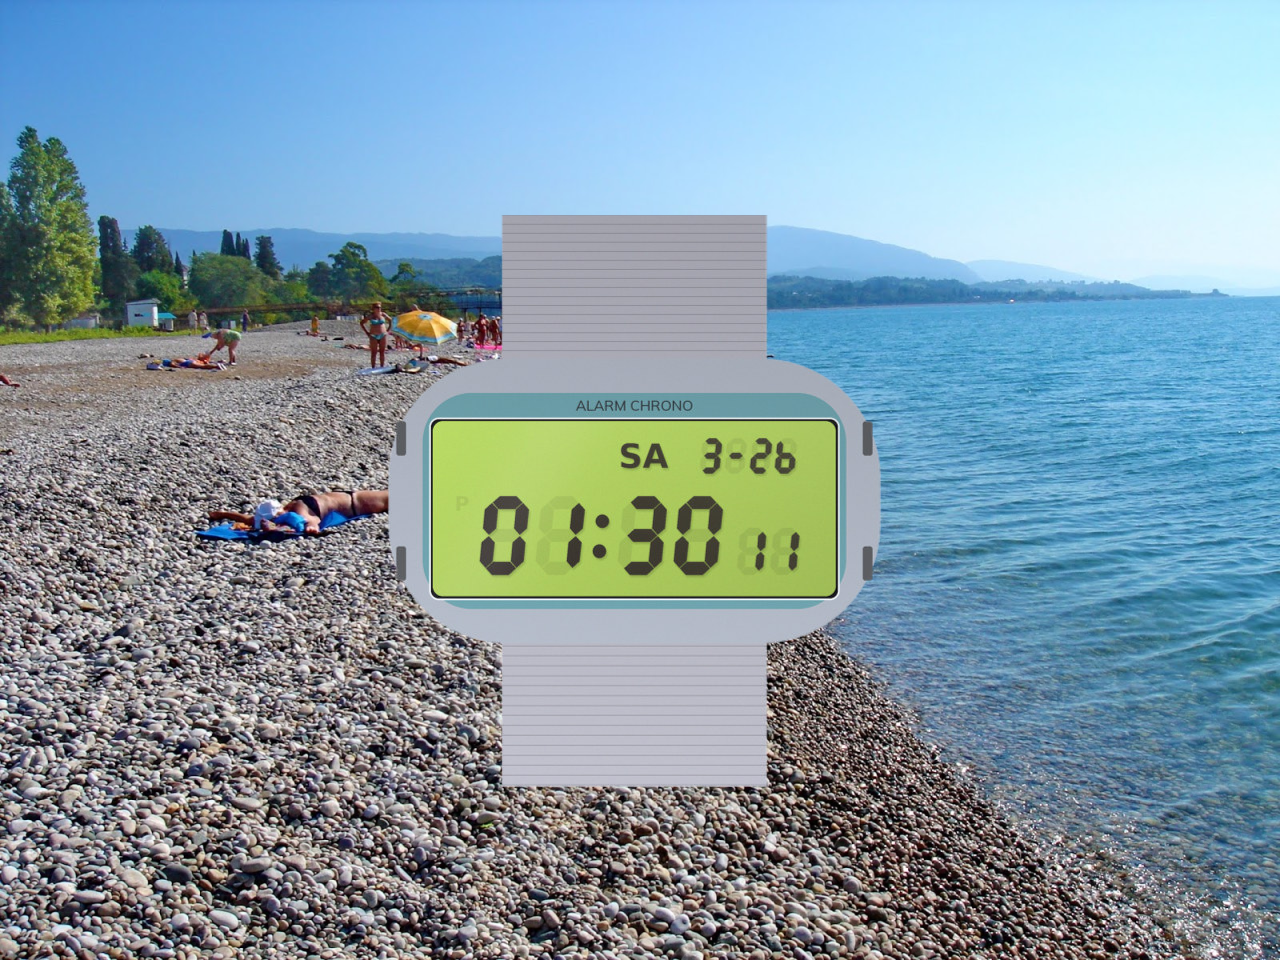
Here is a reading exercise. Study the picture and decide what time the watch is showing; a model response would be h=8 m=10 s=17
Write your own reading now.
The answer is h=1 m=30 s=11
